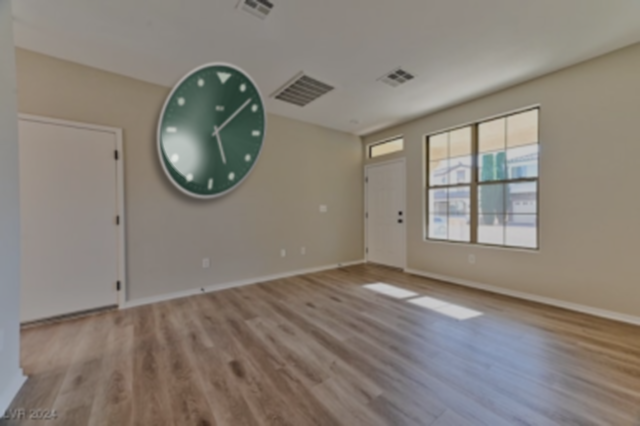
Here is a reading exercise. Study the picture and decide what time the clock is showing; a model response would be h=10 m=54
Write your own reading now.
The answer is h=5 m=8
